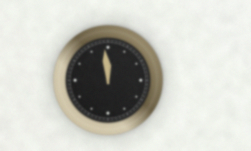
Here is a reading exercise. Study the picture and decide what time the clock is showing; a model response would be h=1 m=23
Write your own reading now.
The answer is h=11 m=59
